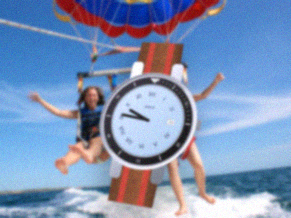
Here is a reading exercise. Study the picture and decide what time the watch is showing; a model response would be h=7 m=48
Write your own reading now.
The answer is h=9 m=46
